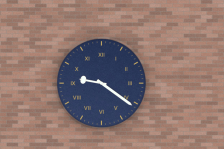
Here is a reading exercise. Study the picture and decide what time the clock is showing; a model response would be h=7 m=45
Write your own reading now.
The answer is h=9 m=21
